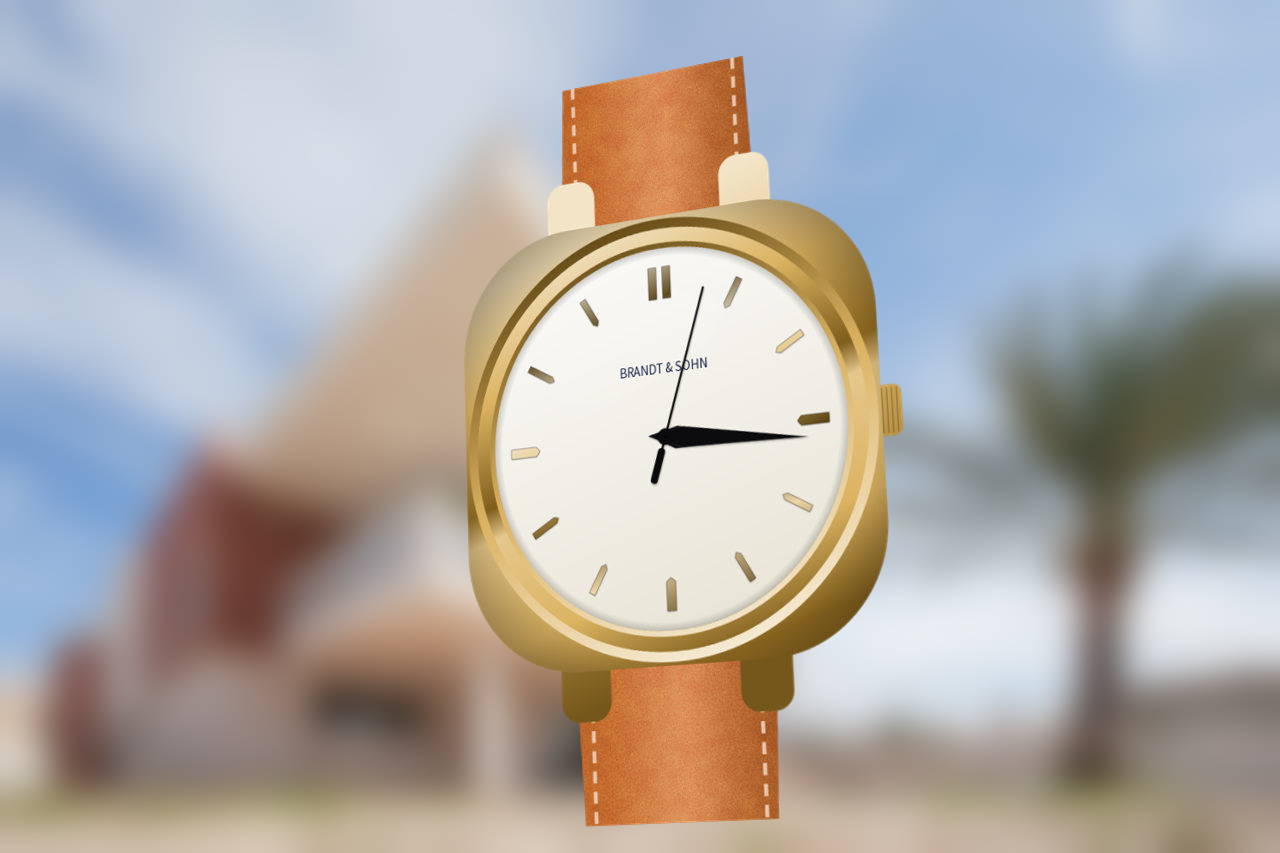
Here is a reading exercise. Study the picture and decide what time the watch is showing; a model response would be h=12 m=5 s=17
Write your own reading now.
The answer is h=3 m=16 s=3
